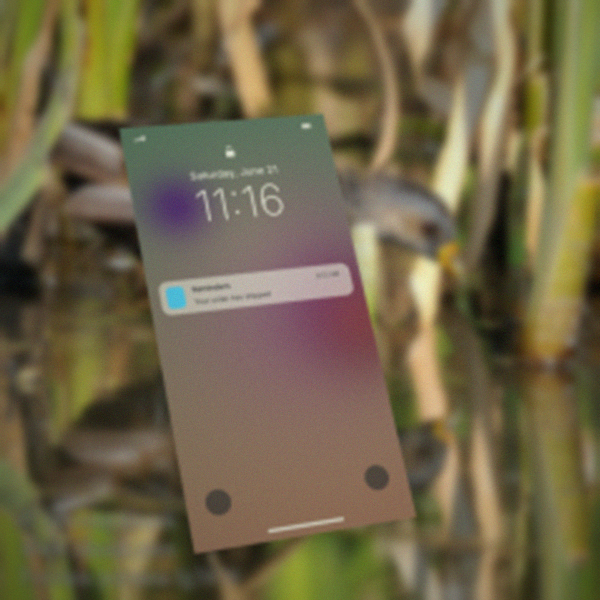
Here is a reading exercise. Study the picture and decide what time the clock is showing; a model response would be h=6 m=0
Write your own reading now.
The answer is h=11 m=16
